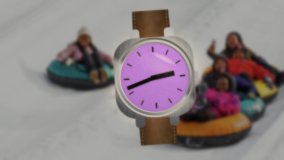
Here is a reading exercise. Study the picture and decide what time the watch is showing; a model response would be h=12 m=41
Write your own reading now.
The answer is h=2 m=42
